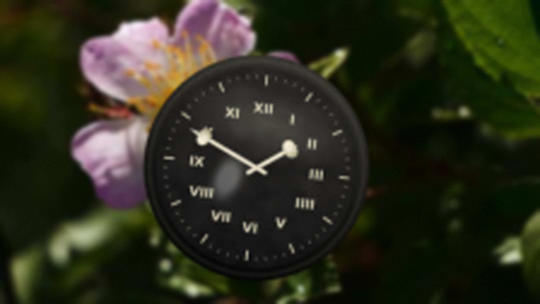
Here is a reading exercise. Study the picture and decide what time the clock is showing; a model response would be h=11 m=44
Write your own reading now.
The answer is h=1 m=49
